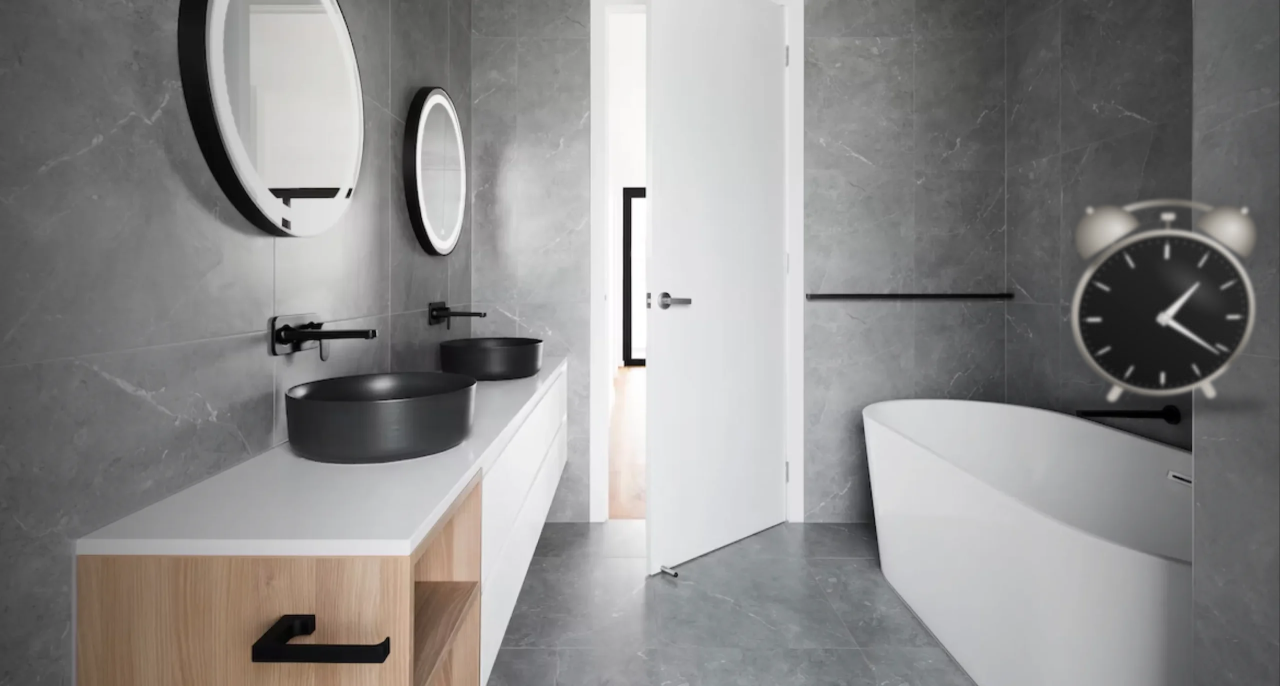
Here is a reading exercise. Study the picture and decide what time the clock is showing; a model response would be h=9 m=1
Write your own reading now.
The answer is h=1 m=21
